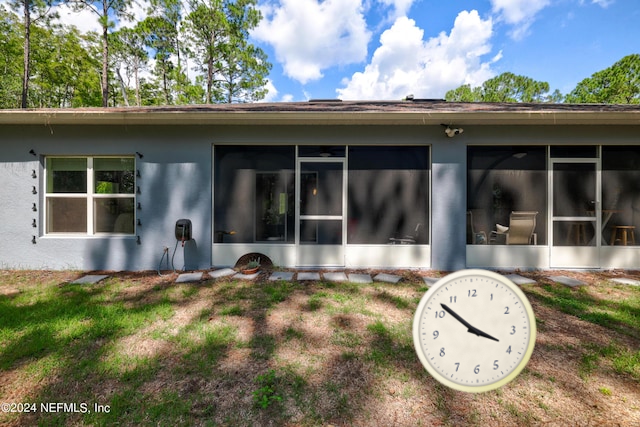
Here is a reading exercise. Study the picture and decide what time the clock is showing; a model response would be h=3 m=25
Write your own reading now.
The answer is h=3 m=52
